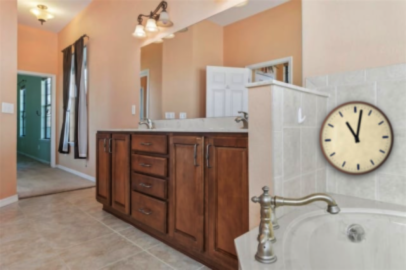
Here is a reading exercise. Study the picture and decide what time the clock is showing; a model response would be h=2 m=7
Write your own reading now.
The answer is h=11 m=2
